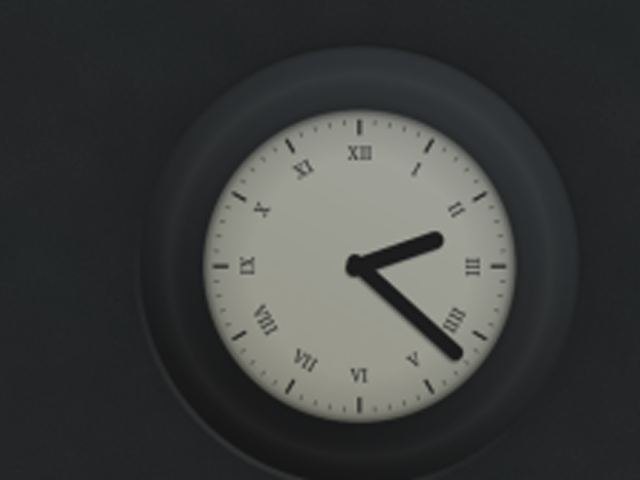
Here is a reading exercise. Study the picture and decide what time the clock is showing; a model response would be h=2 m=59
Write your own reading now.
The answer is h=2 m=22
